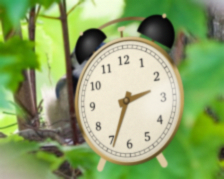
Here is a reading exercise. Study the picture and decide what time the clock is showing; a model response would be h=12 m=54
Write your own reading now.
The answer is h=2 m=34
